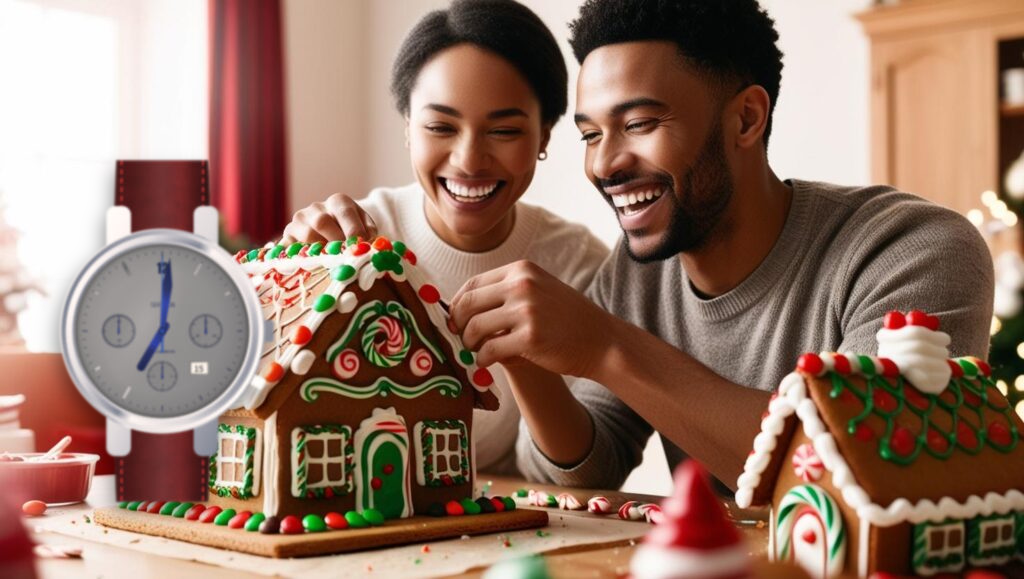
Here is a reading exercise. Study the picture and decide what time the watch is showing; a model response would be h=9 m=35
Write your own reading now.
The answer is h=7 m=1
